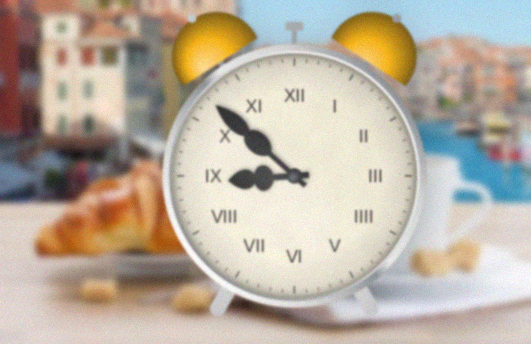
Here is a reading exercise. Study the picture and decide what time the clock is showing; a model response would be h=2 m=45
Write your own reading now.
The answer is h=8 m=52
